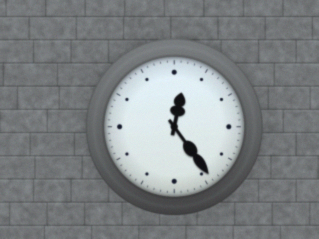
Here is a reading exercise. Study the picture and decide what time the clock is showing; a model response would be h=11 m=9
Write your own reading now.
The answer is h=12 m=24
